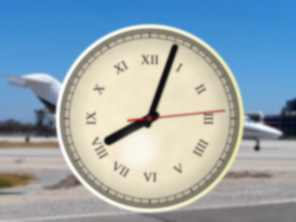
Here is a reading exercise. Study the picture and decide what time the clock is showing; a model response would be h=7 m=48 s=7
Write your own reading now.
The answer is h=8 m=3 s=14
